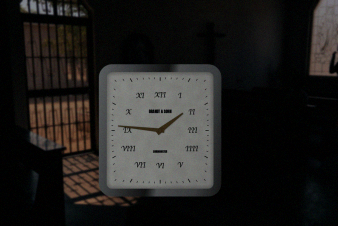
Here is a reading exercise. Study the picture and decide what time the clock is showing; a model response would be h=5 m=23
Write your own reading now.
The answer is h=1 m=46
